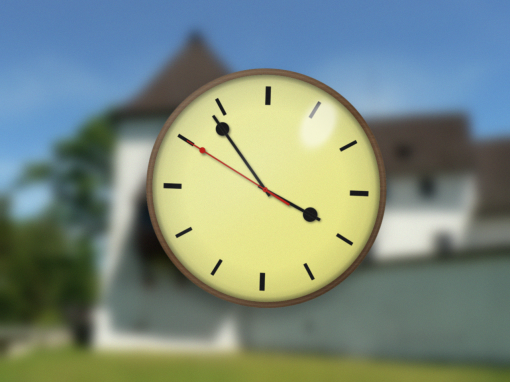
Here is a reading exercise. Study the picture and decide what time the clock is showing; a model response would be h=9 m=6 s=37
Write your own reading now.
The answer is h=3 m=53 s=50
